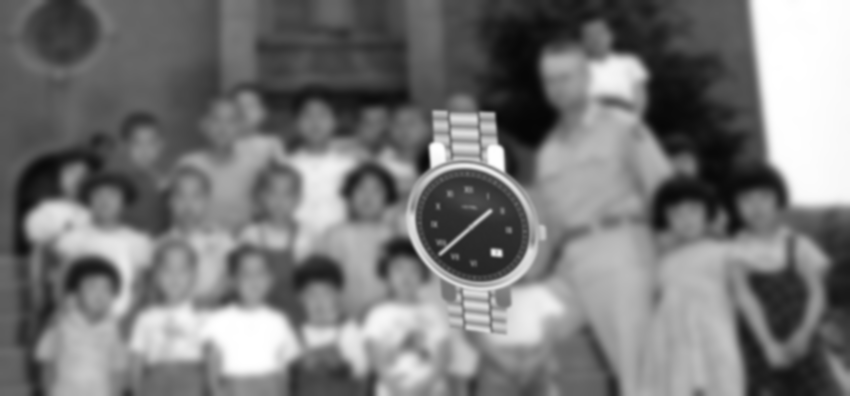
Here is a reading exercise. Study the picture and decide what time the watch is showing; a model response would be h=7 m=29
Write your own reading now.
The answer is h=1 m=38
